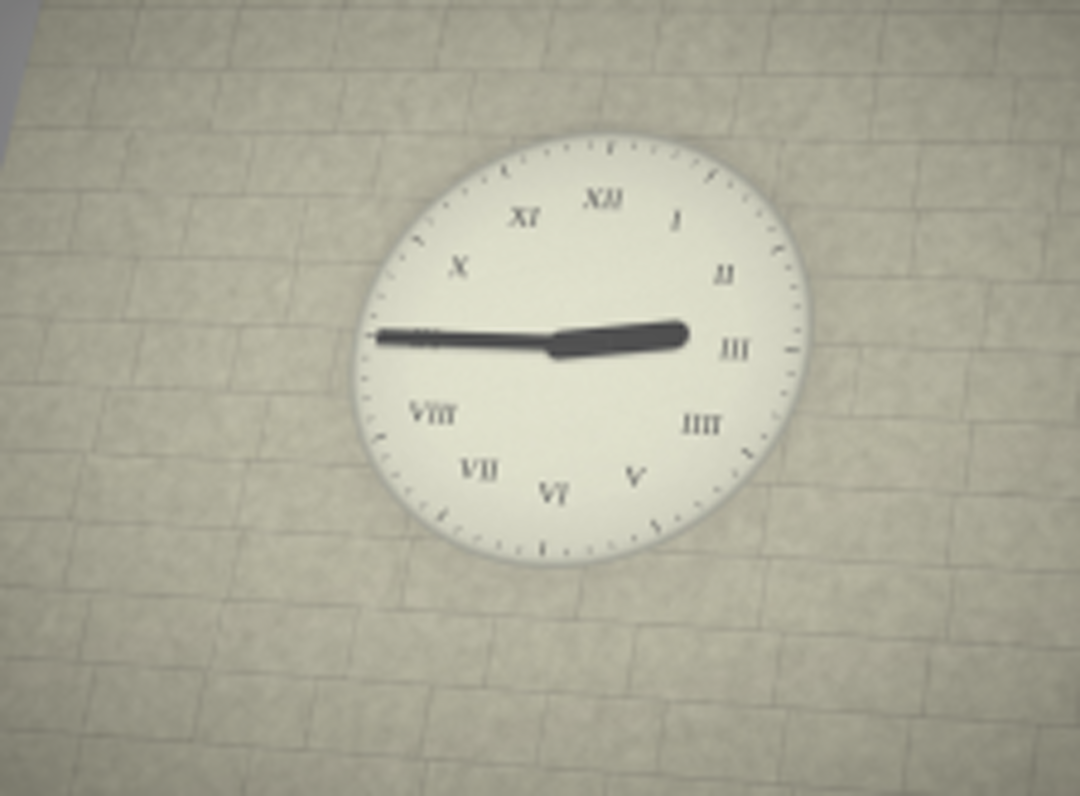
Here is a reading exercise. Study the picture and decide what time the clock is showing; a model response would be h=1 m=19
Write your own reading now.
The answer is h=2 m=45
